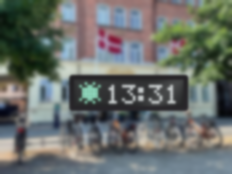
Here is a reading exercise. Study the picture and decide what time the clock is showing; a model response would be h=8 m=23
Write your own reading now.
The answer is h=13 m=31
